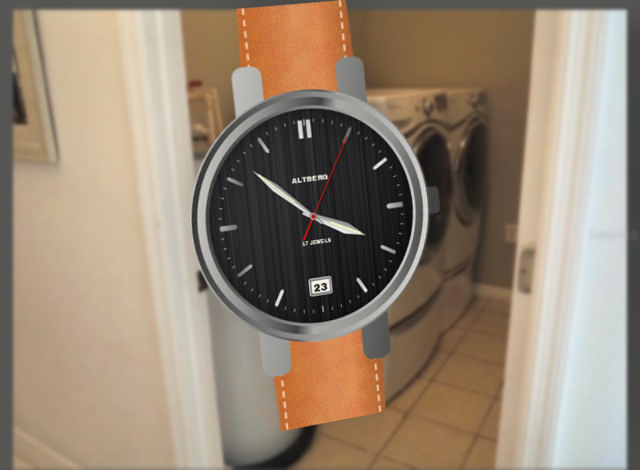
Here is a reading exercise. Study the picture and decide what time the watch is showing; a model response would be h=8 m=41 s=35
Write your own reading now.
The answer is h=3 m=52 s=5
